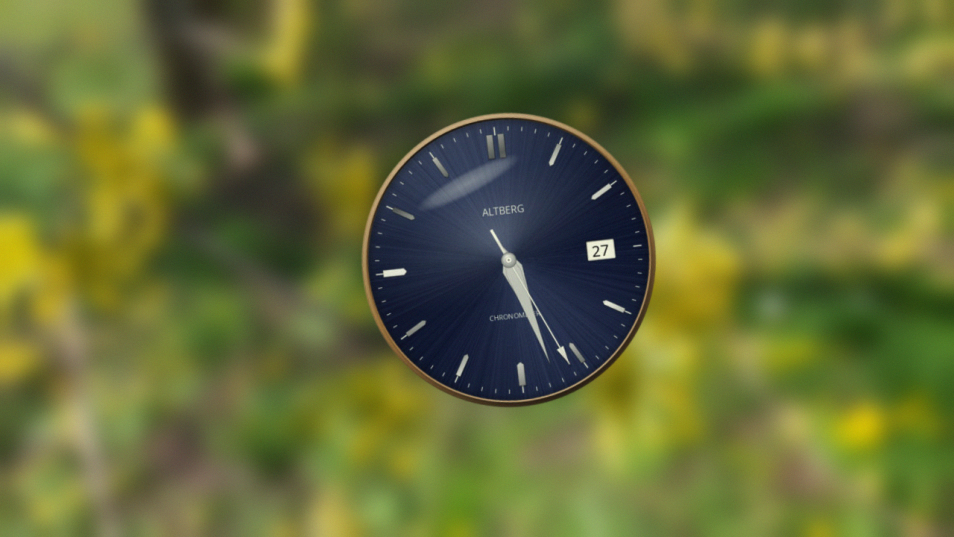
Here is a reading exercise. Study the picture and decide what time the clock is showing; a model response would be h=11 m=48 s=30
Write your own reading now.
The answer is h=5 m=27 s=26
